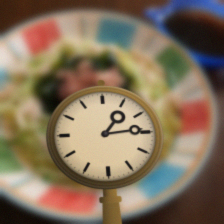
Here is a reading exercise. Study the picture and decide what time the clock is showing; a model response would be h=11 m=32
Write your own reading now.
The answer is h=1 m=14
